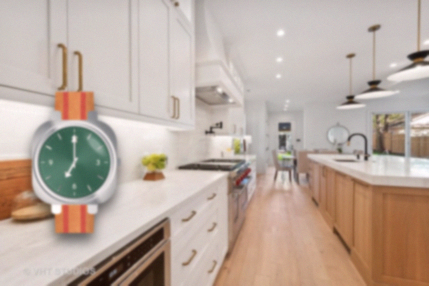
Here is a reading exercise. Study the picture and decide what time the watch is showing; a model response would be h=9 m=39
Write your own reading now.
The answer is h=7 m=0
